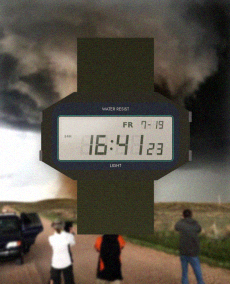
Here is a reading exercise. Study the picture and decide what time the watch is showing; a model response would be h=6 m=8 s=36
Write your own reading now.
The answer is h=16 m=41 s=23
